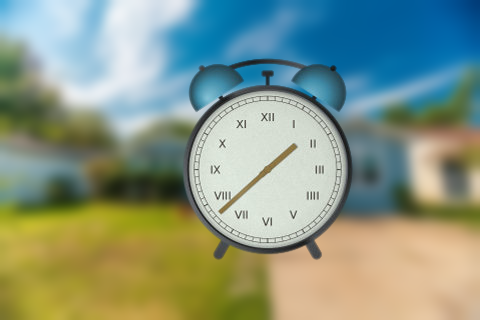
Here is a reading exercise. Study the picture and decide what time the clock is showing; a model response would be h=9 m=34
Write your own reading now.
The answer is h=1 m=38
